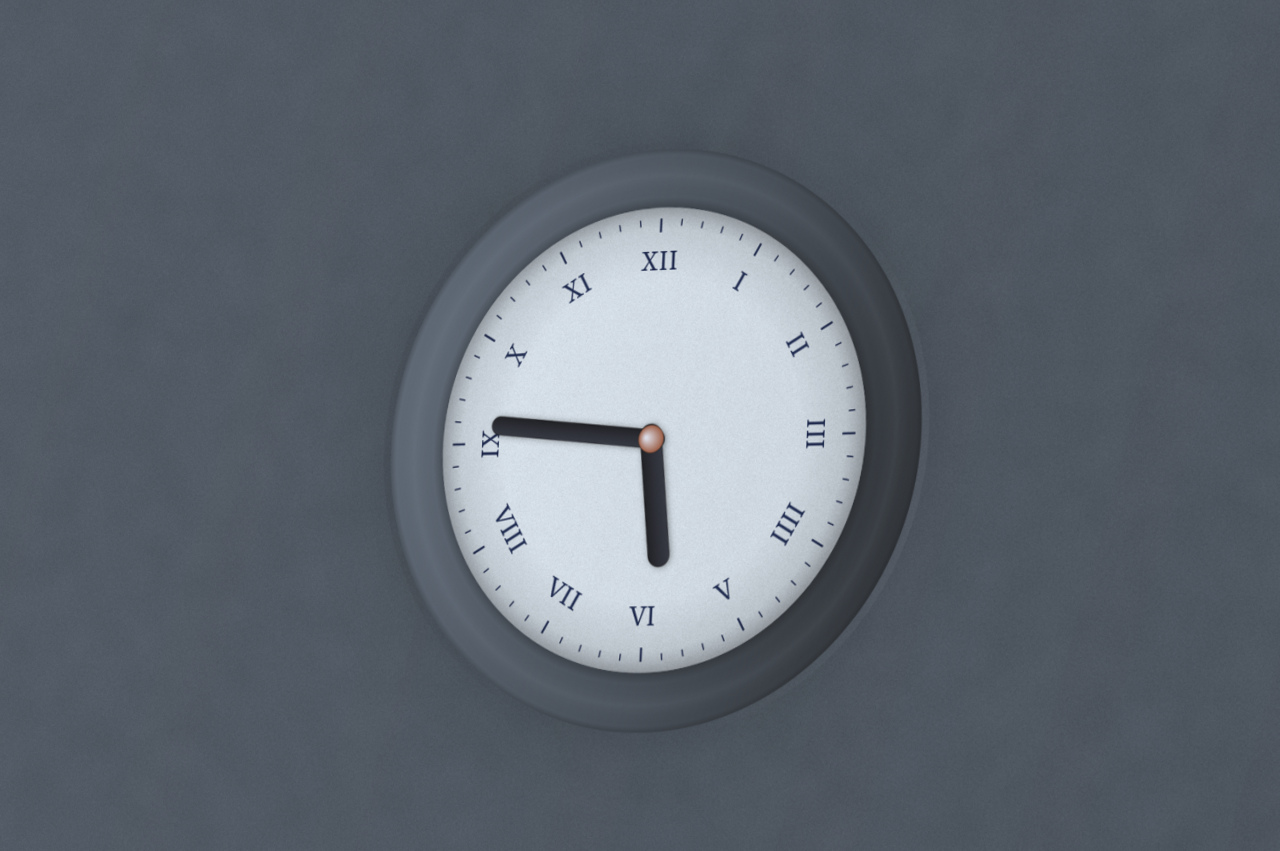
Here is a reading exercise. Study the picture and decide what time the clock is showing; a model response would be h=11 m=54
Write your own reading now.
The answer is h=5 m=46
